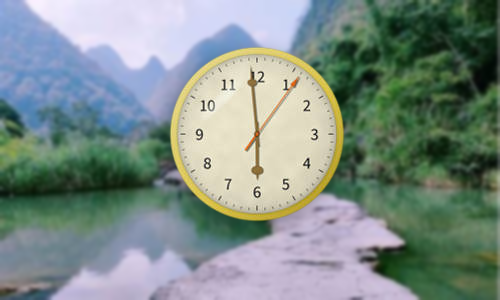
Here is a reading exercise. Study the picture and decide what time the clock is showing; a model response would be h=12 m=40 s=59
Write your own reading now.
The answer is h=5 m=59 s=6
